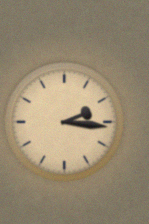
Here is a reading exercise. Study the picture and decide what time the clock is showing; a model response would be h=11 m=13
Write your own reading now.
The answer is h=2 m=16
